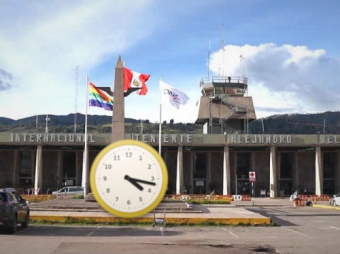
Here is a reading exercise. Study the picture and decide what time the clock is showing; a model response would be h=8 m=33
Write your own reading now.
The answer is h=4 m=17
